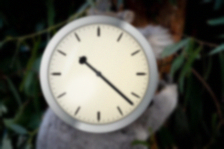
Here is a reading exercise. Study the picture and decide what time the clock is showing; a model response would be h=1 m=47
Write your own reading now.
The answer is h=10 m=22
